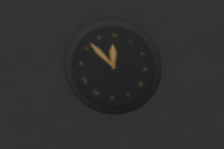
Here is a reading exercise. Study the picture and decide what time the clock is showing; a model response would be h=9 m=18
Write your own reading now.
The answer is h=11 m=52
